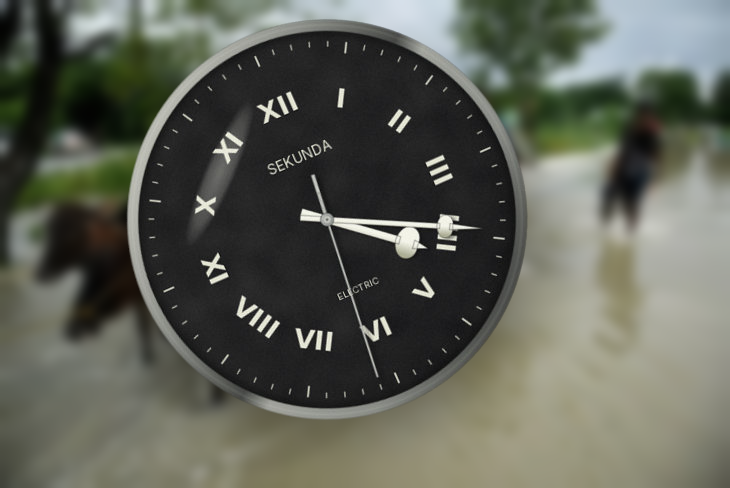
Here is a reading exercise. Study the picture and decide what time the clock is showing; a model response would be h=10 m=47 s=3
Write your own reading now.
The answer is h=4 m=19 s=31
